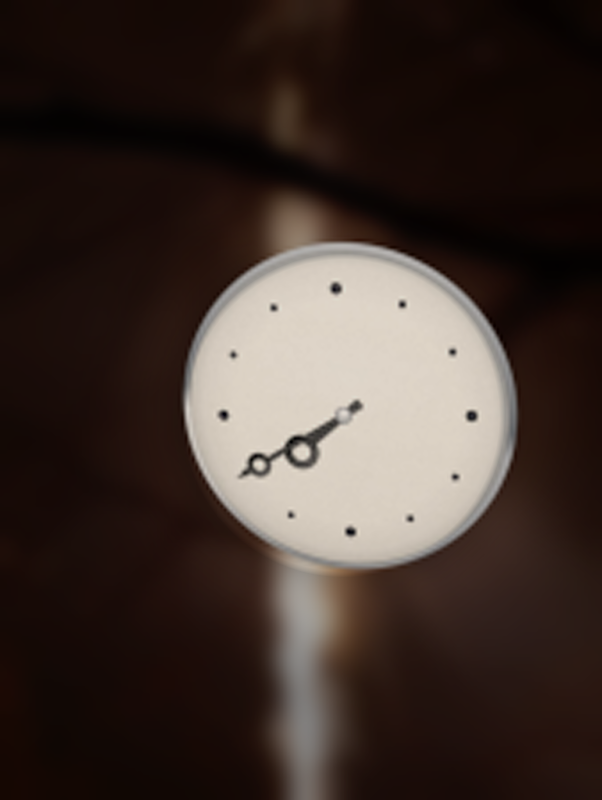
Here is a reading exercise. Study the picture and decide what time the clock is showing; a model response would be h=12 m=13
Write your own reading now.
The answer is h=7 m=40
